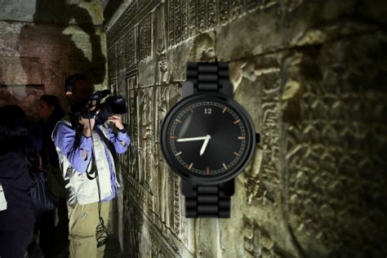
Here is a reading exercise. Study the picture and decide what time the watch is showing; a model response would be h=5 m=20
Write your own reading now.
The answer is h=6 m=44
